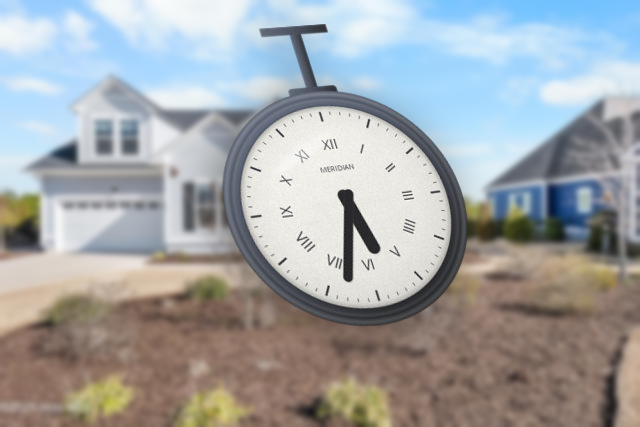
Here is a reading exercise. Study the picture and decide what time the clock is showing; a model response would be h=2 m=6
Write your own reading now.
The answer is h=5 m=33
